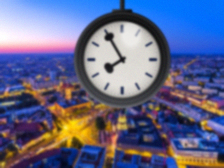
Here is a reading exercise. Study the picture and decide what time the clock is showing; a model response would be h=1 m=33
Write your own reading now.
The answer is h=7 m=55
